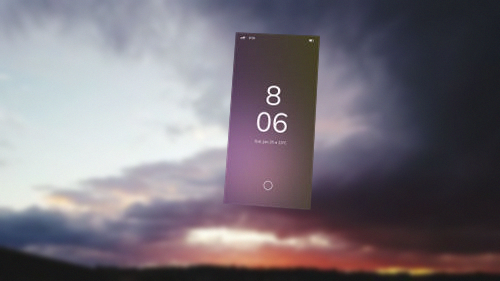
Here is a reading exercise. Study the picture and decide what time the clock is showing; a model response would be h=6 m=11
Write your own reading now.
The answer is h=8 m=6
